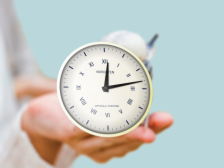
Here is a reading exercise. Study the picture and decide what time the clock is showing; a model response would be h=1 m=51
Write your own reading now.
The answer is h=12 m=13
